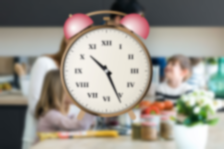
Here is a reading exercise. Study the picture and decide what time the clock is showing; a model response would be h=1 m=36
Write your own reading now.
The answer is h=10 m=26
